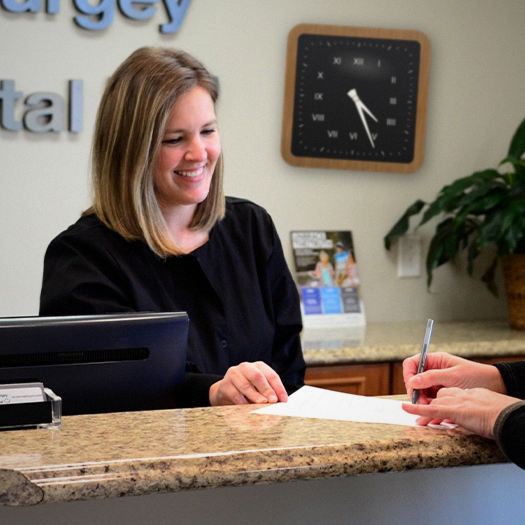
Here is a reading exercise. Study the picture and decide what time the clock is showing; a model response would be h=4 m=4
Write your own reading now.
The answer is h=4 m=26
